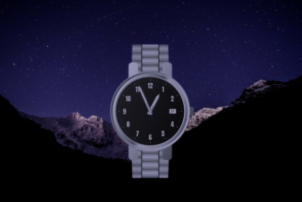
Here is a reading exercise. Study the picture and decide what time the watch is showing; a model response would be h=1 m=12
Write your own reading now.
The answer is h=12 m=56
